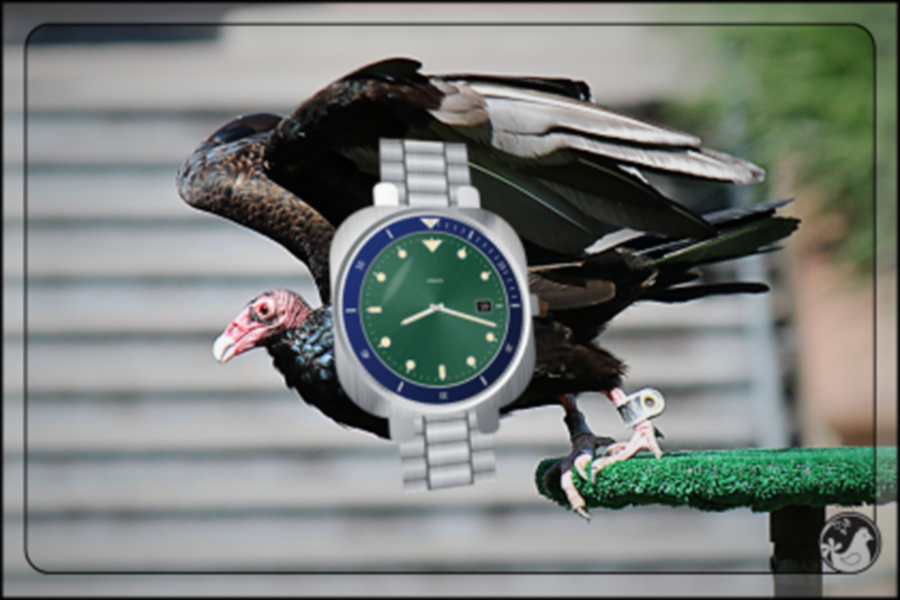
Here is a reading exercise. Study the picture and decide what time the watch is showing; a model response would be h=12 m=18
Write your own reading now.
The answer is h=8 m=18
